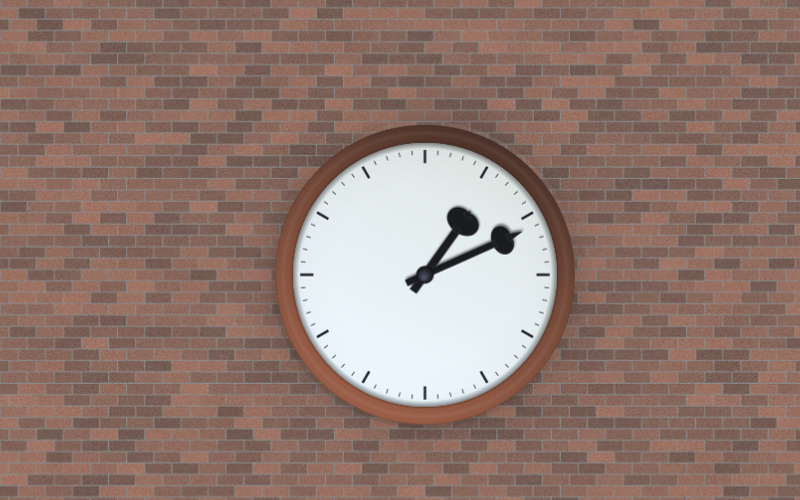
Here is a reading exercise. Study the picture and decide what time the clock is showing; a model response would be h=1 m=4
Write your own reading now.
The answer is h=1 m=11
